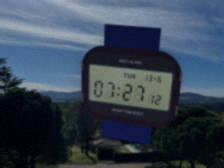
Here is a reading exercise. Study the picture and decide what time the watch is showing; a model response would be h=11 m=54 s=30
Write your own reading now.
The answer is h=7 m=27 s=12
